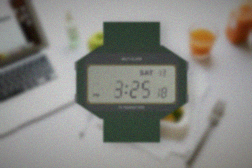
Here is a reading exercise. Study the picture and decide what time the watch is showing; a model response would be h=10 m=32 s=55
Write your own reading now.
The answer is h=3 m=25 s=18
